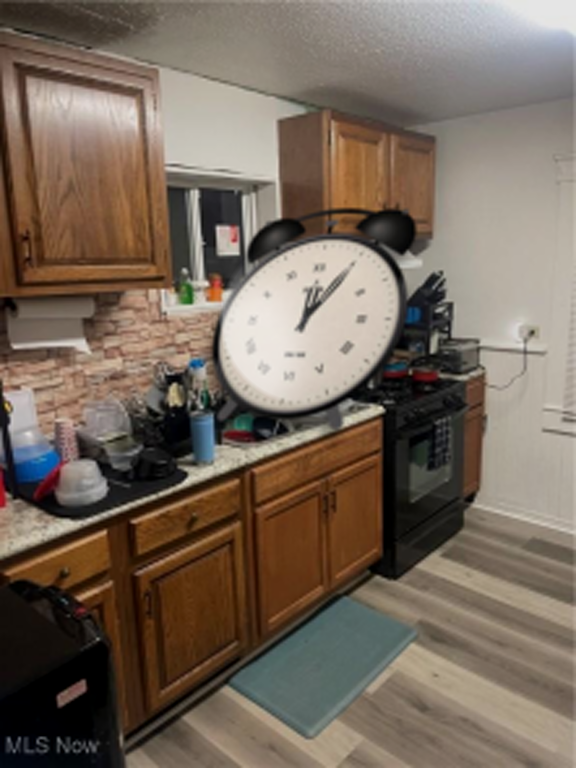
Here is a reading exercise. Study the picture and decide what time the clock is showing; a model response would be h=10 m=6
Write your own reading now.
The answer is h=12 m=5
